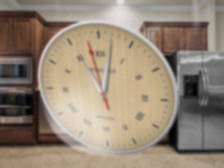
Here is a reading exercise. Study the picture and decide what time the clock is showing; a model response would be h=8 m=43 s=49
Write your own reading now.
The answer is h=11 m=1 s=58
